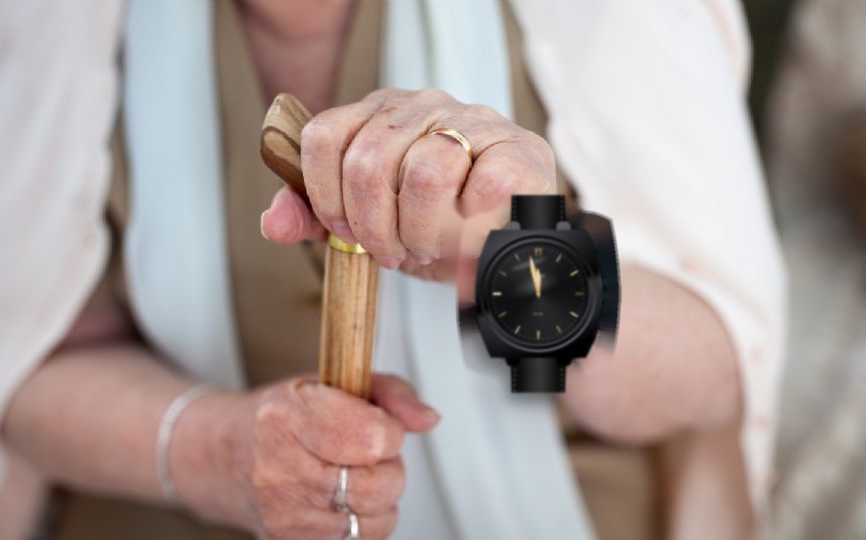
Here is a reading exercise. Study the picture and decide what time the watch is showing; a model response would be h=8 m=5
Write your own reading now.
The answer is h=11 m=58
